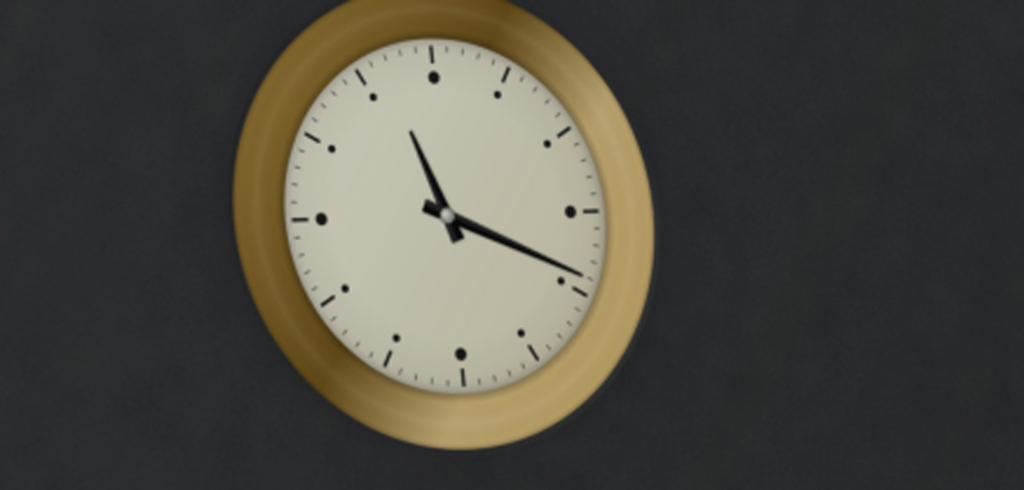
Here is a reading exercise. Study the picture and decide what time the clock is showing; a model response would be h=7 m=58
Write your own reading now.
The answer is h=11 m=19
